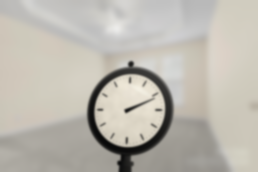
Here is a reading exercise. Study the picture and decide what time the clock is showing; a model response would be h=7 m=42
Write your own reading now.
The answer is h=2 m=11
